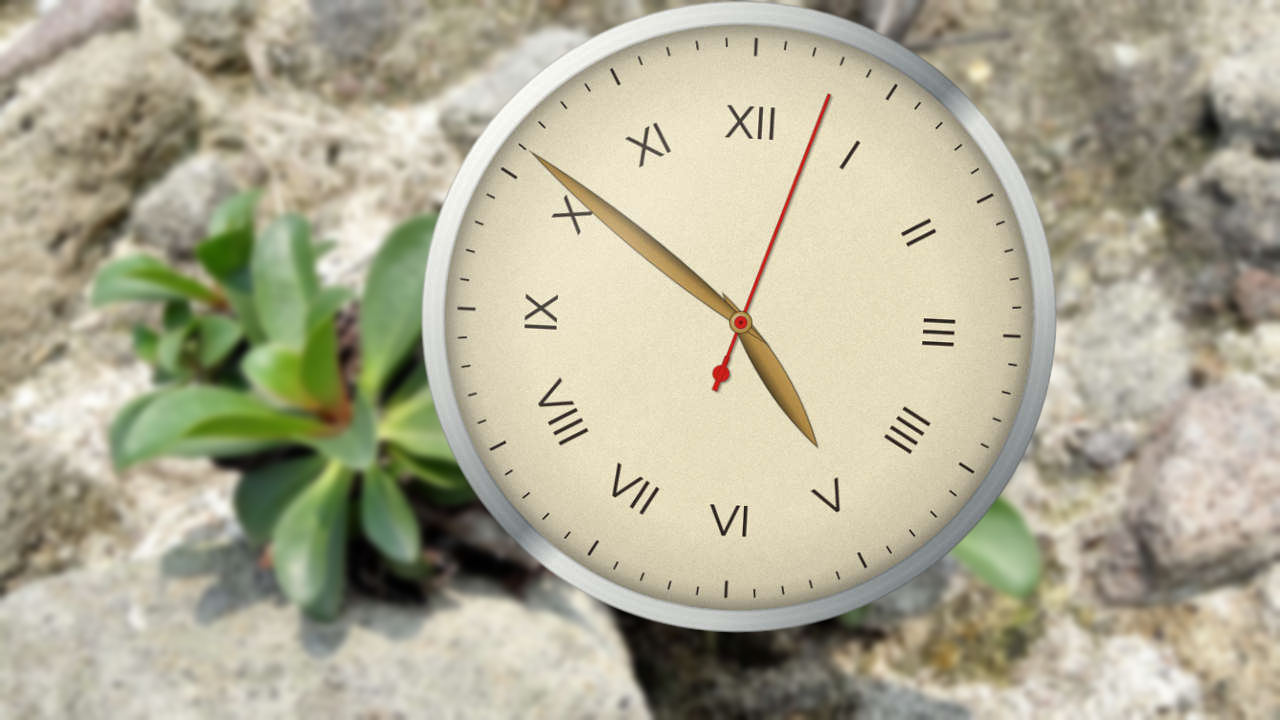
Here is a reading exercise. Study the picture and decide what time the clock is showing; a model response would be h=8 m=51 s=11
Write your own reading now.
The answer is h=4 m=51 s=3
